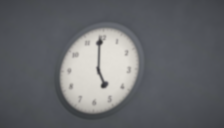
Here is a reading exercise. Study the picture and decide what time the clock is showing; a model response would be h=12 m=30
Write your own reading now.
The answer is h=4 m=59
